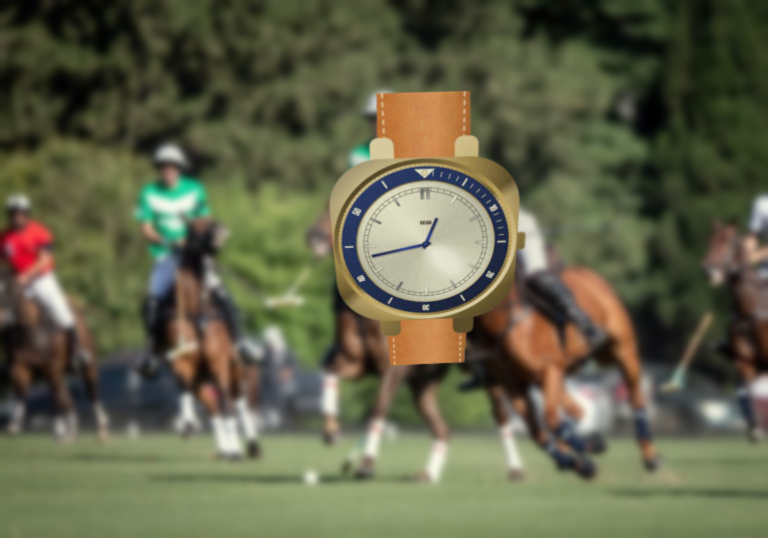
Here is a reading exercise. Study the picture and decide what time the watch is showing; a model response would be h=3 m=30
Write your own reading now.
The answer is h=12 m=43
